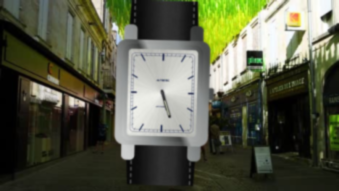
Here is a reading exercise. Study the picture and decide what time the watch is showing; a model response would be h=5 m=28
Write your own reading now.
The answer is h=5 m=27
